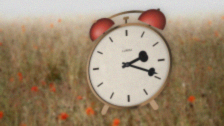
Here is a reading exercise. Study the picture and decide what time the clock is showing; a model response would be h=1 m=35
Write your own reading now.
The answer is h=2 m=19
